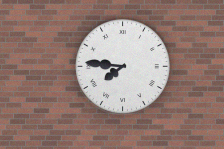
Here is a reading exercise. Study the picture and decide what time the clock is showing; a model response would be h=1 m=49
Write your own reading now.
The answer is h=7 m=46
